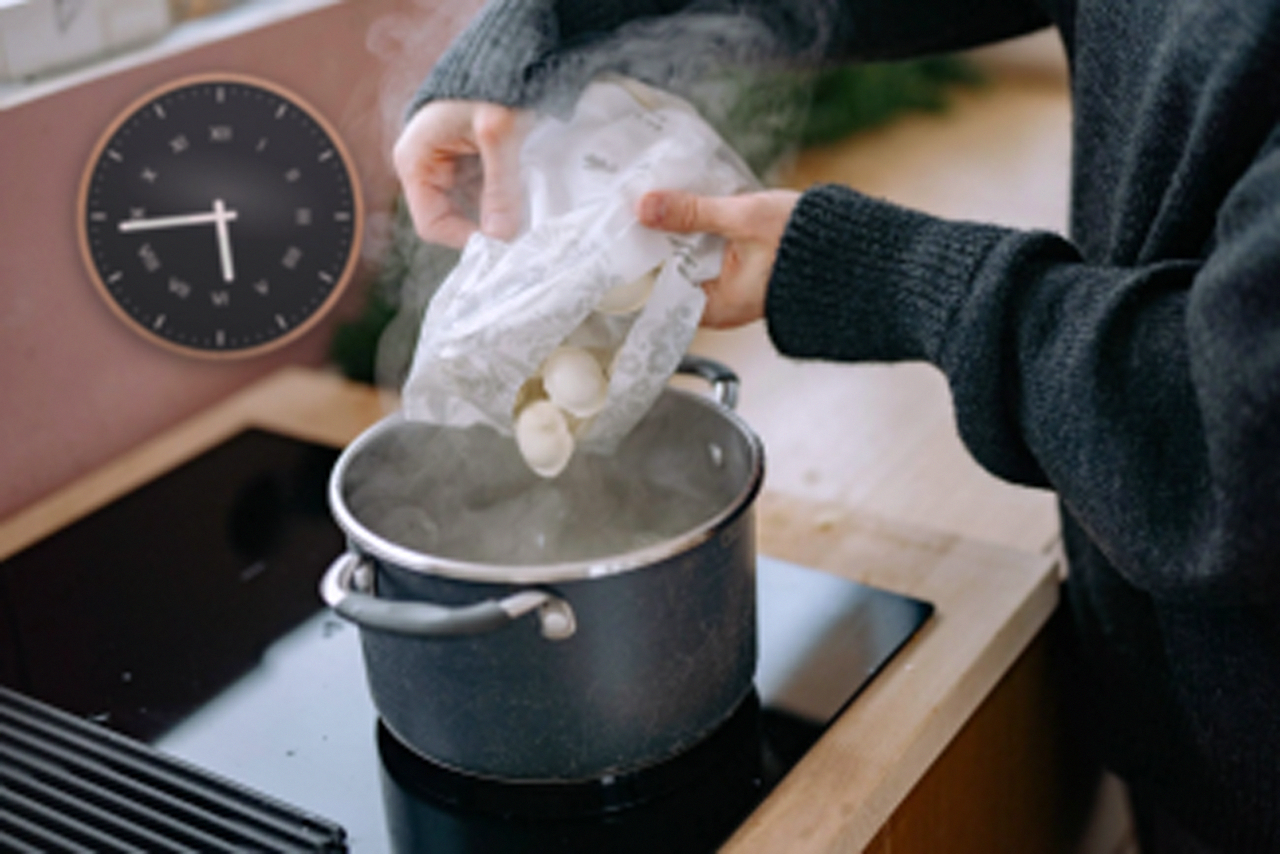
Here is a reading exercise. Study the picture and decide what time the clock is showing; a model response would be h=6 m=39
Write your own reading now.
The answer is h=5 m=44
